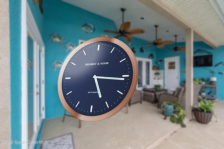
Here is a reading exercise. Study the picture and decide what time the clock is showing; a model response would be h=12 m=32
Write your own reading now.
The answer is h=5 m=16
